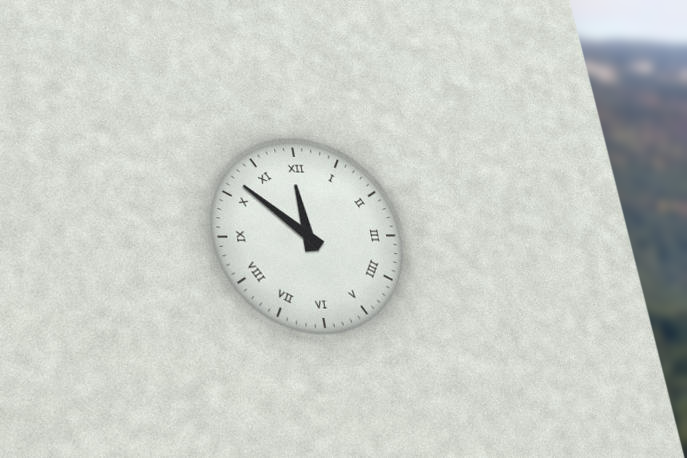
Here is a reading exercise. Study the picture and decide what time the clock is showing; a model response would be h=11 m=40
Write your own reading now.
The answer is h=11 m=52
